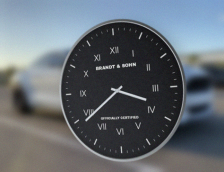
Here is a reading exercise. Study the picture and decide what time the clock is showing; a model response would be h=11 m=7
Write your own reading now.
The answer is h=3 m=39
